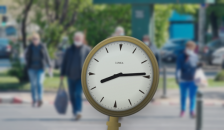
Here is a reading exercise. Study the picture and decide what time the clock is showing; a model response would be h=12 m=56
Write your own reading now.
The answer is h=8 m=14
